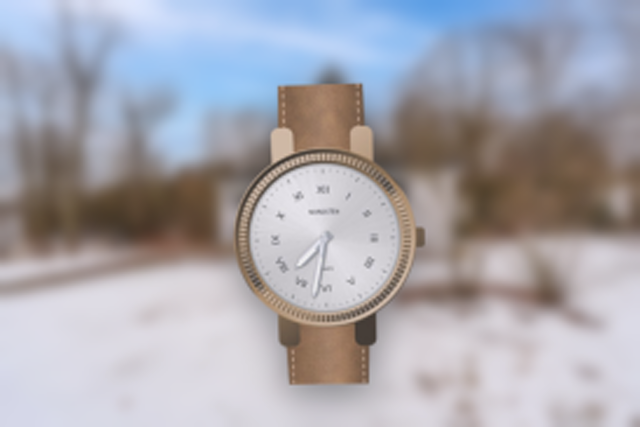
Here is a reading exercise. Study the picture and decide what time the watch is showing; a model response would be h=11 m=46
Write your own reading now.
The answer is h=7 m=32
